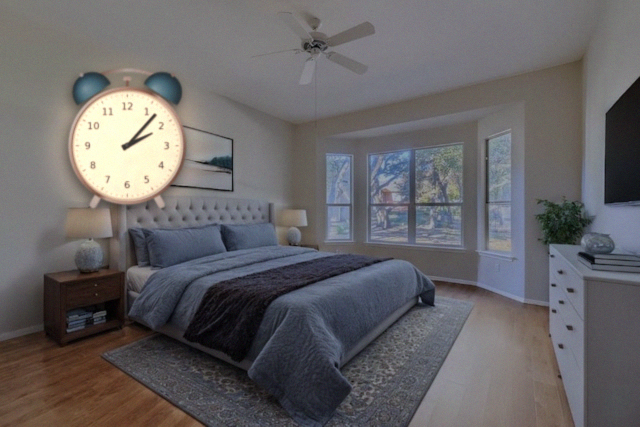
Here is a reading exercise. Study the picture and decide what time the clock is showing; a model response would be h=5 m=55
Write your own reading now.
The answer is h=2 m=7
